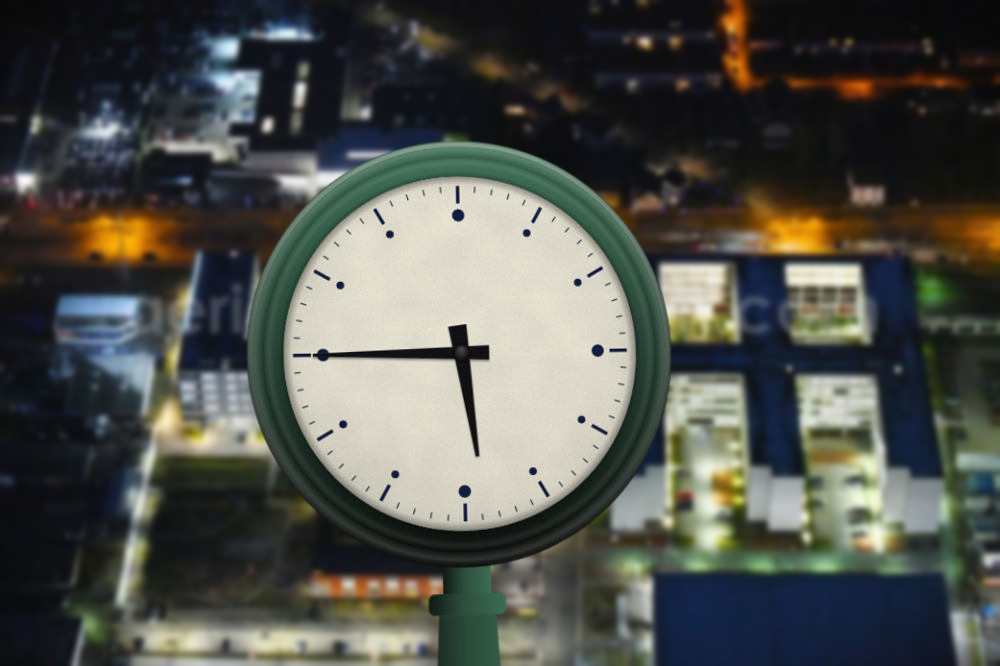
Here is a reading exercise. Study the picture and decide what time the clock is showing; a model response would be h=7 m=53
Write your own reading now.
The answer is h=5 m=45
